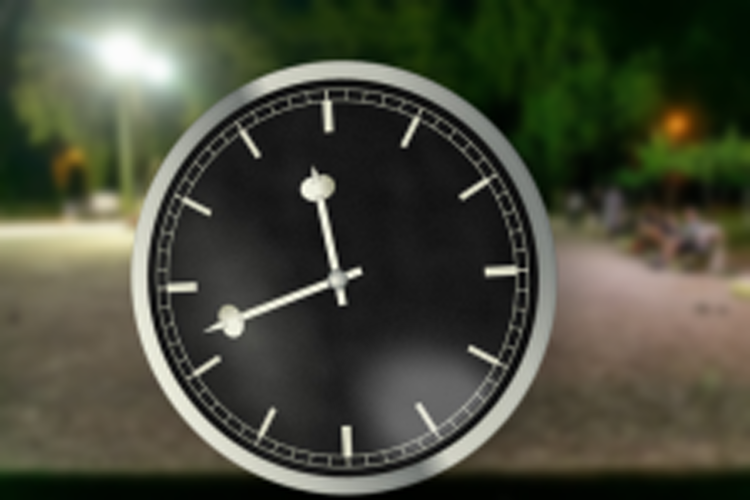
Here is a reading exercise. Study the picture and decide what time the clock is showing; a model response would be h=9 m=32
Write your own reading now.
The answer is h=11 m=42
